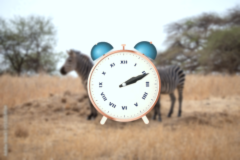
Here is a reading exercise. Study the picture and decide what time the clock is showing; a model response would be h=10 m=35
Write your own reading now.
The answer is h=2 m=11
